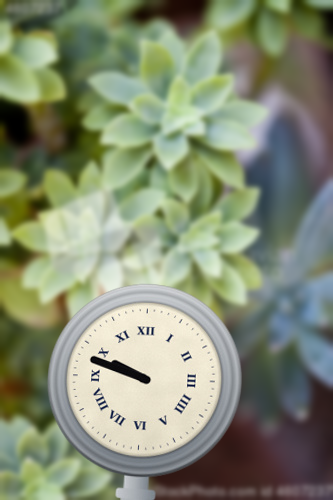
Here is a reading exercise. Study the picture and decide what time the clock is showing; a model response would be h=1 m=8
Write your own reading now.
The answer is h=9 m=48
